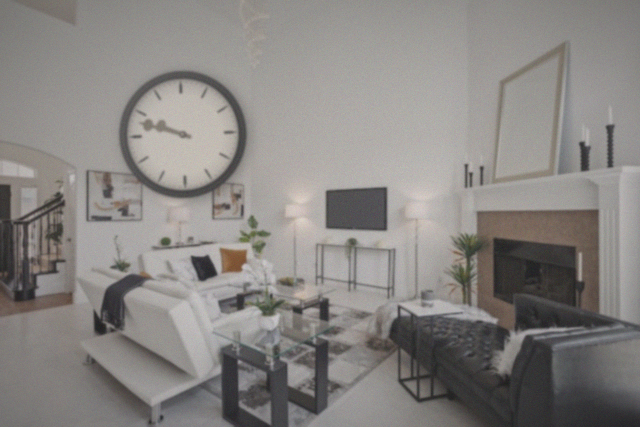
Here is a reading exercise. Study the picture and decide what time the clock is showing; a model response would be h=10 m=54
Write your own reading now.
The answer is h=9 m=48
